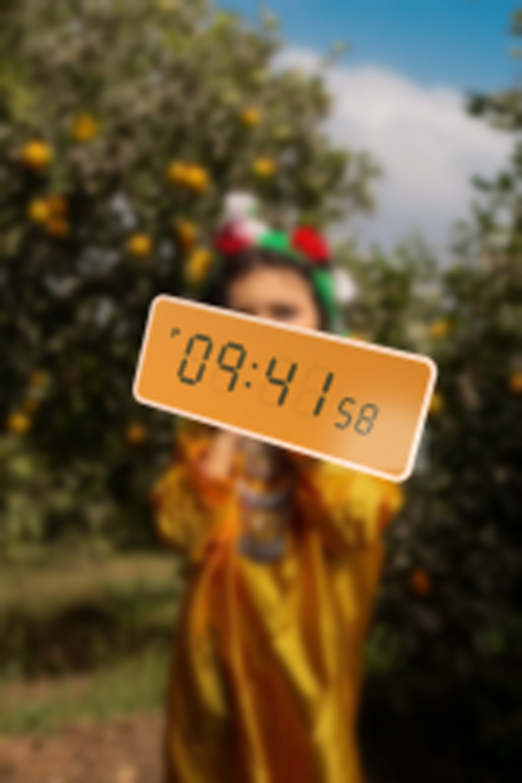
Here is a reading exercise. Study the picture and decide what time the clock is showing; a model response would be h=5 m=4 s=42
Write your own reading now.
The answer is h=9 m=41 s=58
